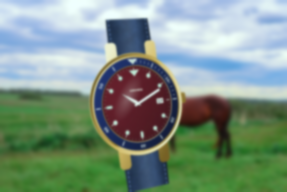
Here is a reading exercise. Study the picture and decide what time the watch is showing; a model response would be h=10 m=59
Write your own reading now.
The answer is h=10 m=11
